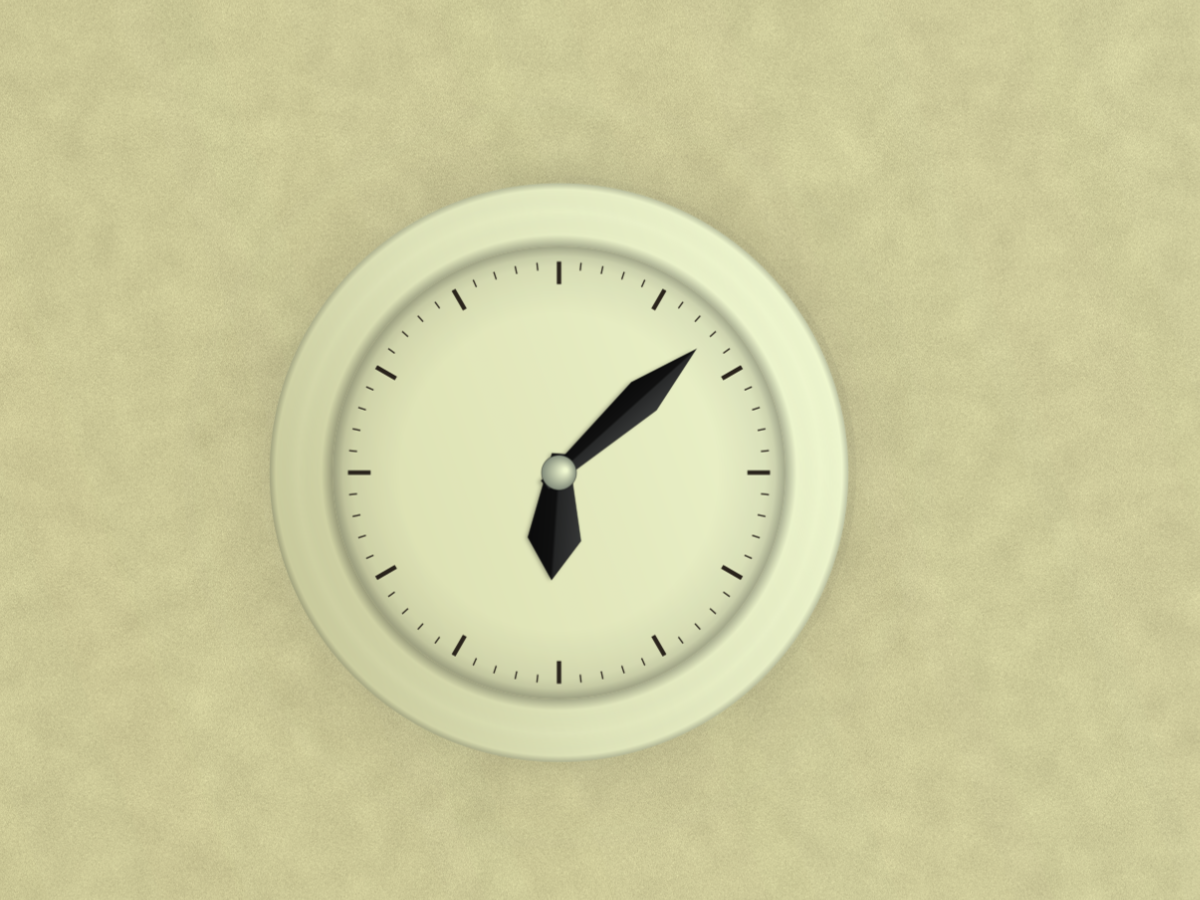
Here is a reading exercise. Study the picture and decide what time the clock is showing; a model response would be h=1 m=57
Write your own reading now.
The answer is h=6 m=8
